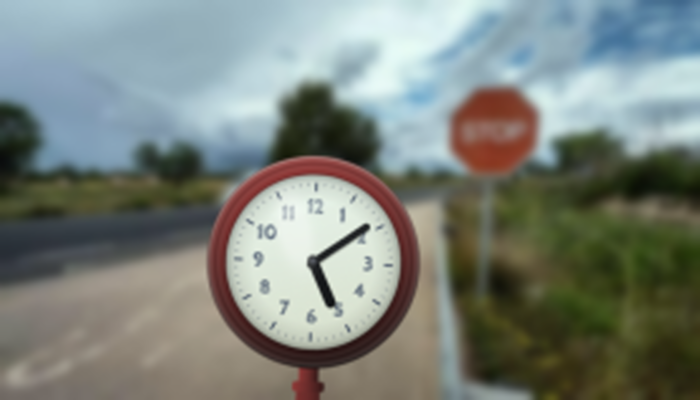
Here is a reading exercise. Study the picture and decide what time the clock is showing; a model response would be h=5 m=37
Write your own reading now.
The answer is h=5 m=9
